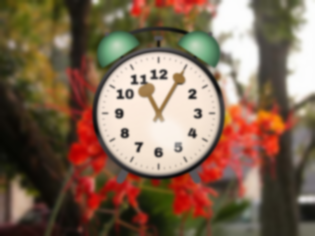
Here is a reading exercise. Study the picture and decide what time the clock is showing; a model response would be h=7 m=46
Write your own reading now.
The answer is h=11 m=5
